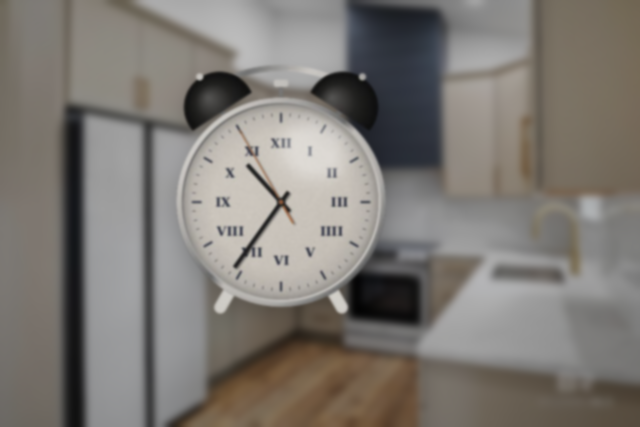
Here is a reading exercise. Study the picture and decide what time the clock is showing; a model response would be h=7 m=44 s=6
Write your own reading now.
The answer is h=10 m=35 s=55
